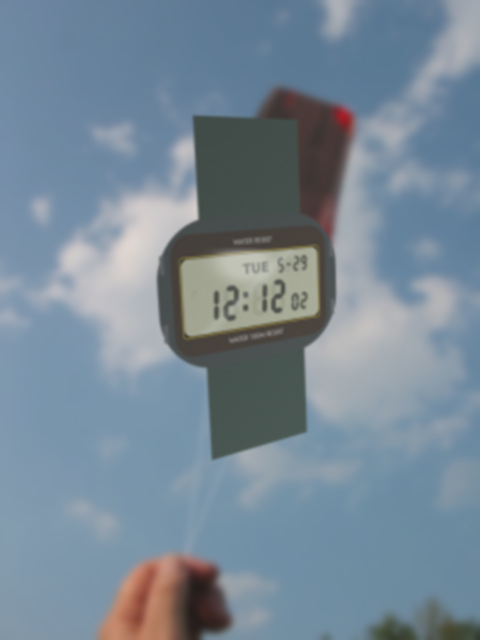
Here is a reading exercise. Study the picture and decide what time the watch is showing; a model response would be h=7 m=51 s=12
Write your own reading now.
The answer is h=12 m=12 s=2
